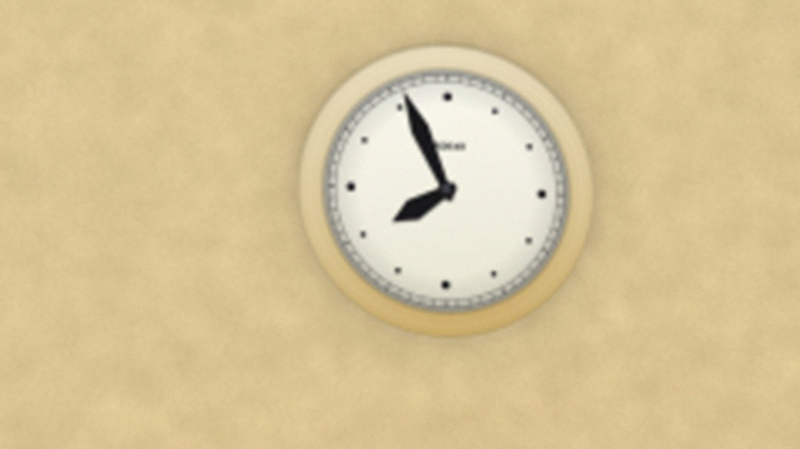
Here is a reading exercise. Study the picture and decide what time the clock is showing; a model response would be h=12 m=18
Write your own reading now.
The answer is h=7 m=56
